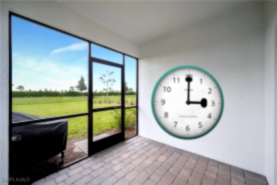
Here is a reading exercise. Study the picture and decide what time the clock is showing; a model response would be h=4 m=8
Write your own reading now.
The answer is h=3 m=0
